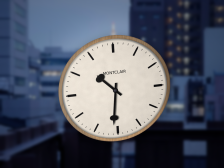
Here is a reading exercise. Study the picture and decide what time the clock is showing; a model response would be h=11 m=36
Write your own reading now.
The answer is h=10 m=31
